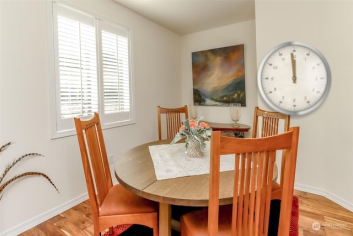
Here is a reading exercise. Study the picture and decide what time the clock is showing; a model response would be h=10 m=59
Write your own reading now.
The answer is h=11 m=59
